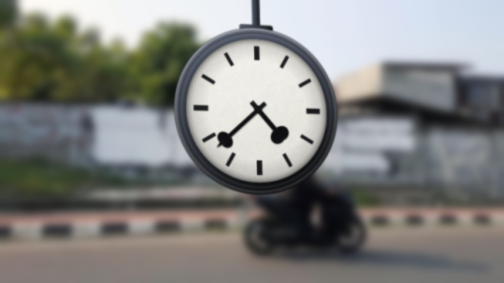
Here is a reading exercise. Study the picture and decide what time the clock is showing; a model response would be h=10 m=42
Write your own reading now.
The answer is h=4 m=38
